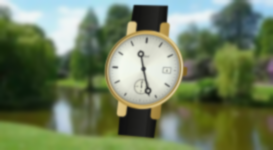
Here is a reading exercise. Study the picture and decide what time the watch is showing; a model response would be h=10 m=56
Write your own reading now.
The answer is h=11 m=27
